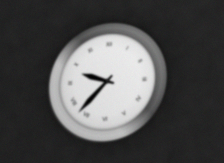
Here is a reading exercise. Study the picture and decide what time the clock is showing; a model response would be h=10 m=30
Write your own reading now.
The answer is h=9 m=37
